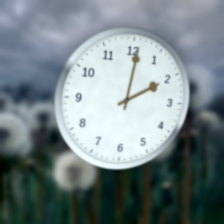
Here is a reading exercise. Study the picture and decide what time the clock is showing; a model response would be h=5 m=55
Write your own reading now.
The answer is h=2 m=1
